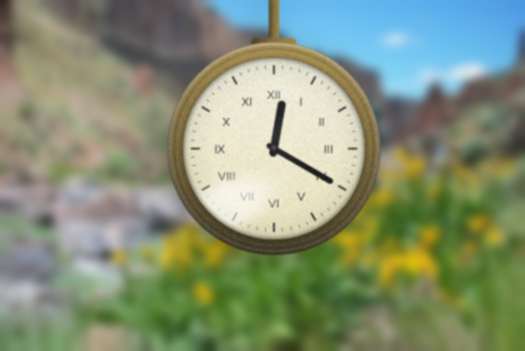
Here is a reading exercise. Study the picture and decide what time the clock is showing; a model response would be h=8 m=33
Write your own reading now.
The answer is h=12 m=20
